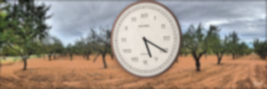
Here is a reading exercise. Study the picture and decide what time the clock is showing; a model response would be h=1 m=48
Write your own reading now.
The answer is h=5 m=20
